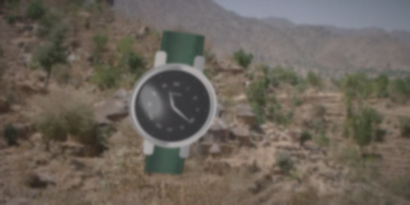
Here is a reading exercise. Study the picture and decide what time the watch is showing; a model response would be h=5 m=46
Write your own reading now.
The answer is h=11 m=21
